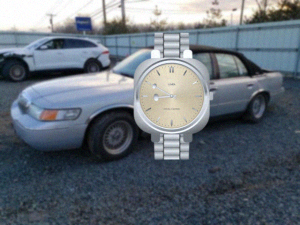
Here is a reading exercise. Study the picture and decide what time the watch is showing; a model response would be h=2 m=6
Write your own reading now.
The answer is h=8 m=50
